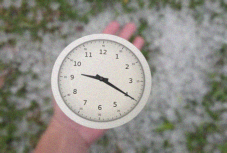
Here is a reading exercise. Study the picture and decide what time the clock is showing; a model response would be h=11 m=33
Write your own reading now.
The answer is h=9 m=20
